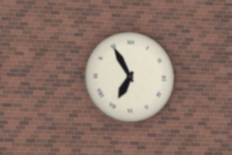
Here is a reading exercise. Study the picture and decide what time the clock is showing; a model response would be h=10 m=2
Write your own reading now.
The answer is h=6 m=55
